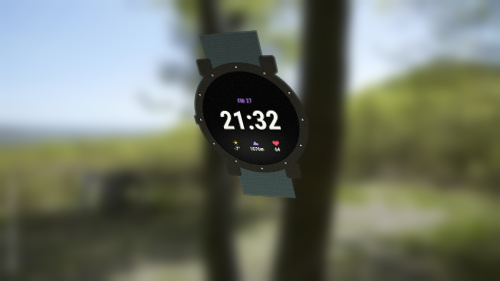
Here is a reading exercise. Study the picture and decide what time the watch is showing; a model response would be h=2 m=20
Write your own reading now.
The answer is h=21 m=32
